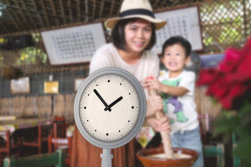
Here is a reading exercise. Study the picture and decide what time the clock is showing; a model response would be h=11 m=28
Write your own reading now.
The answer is h=1 m=53
